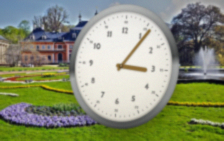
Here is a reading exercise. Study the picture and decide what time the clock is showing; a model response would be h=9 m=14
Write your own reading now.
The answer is h=3 m=6
